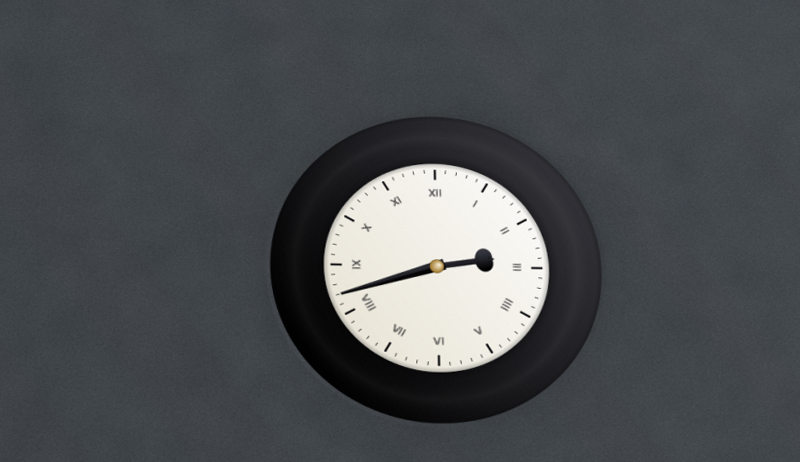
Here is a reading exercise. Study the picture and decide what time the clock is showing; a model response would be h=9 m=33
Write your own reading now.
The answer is h=2 m=42
